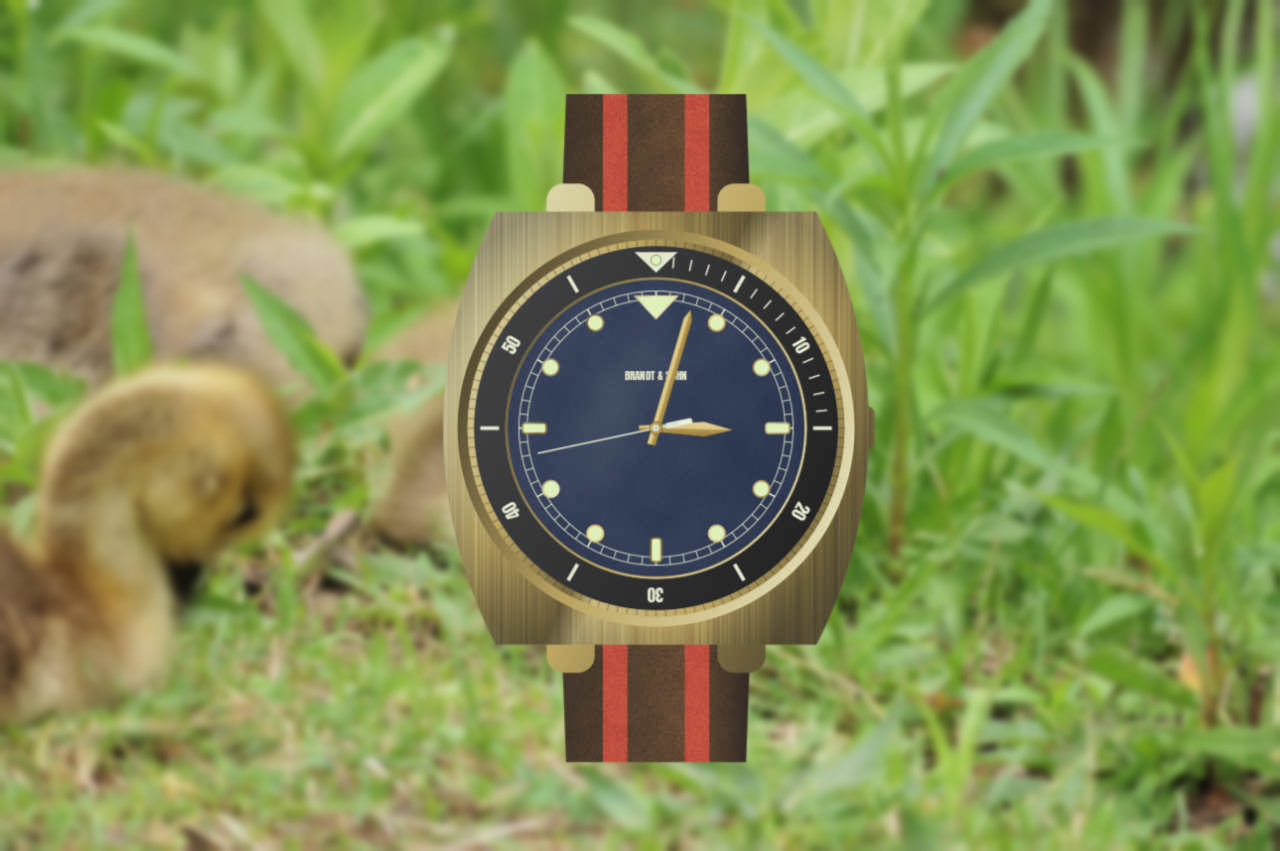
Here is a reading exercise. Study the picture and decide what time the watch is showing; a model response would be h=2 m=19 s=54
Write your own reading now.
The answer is h=3 m=2 s=43
